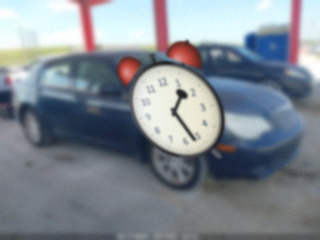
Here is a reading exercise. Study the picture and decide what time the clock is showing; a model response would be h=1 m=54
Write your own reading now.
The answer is h=1 m=27
